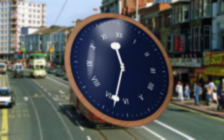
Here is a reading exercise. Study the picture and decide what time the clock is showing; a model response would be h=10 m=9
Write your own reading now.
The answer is h=11 m=33
